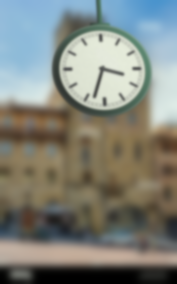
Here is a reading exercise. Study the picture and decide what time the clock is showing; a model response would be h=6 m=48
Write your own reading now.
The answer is h=3 m=33
